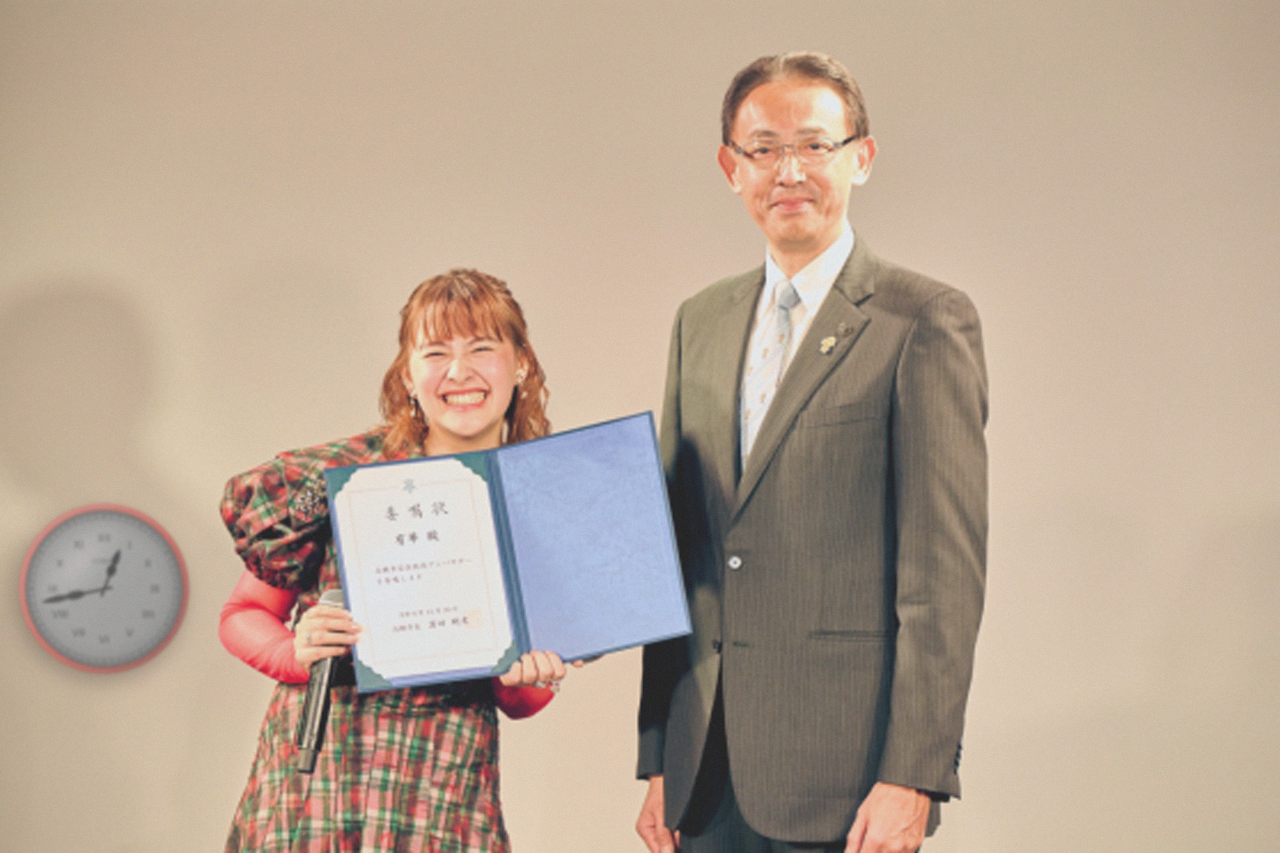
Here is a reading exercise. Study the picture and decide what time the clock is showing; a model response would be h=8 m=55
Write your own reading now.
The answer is h=12 m=43
